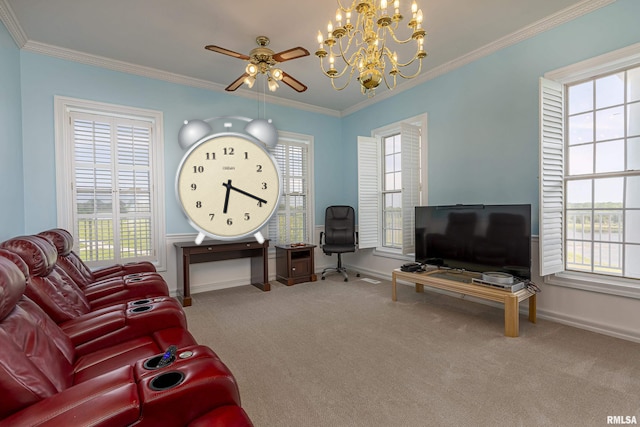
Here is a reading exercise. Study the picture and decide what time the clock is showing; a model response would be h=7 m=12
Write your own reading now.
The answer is h=6 m=19
